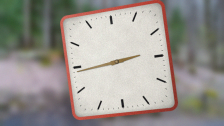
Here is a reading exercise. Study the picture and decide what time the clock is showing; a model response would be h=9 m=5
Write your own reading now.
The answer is h=2 m=44
